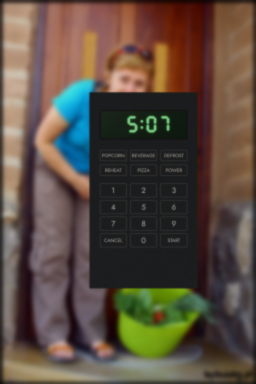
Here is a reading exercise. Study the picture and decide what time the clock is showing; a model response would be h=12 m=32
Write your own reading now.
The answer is h=5 m=7
